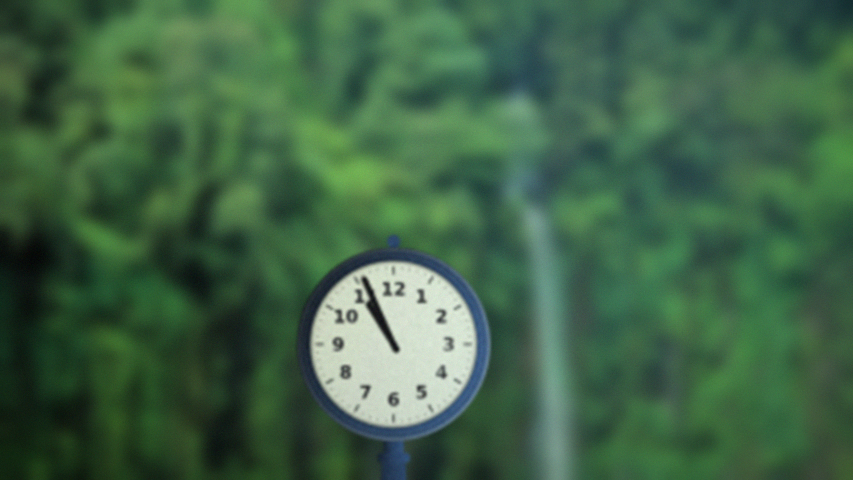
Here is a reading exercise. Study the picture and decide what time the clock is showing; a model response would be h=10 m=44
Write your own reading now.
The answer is h=10 m=56
